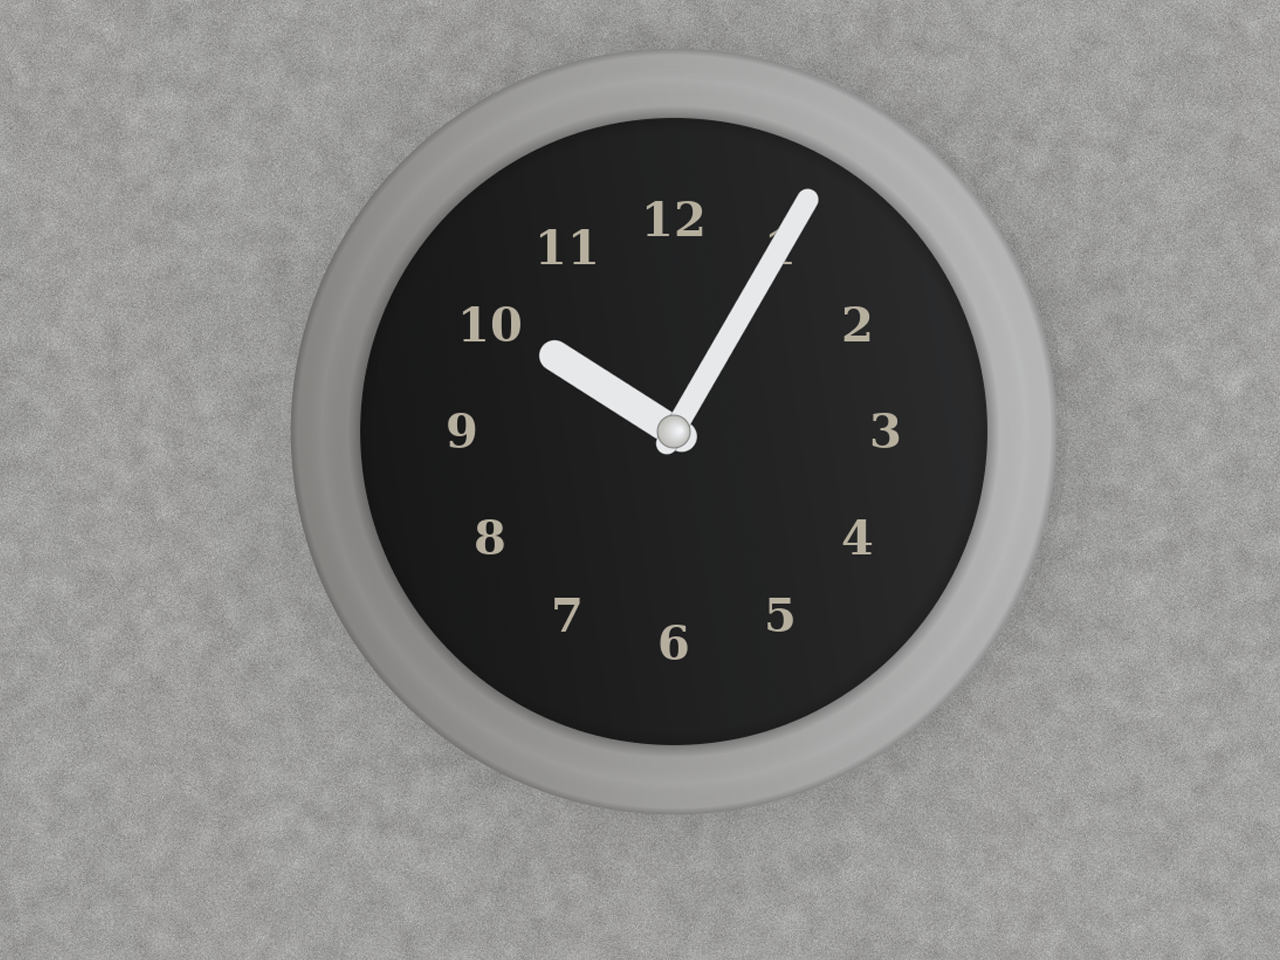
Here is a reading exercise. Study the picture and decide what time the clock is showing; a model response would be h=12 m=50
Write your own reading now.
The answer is h=10 m=5
